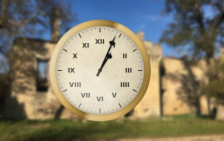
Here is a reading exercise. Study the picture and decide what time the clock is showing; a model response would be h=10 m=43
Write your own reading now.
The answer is h=1 m=4
